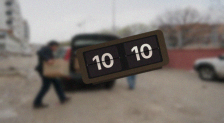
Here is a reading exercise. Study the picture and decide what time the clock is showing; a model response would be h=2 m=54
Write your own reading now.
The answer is h=10 m=10
